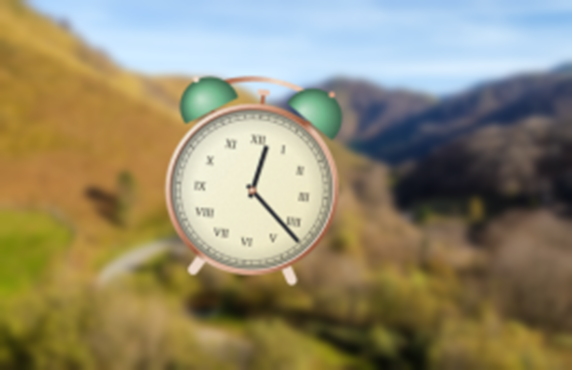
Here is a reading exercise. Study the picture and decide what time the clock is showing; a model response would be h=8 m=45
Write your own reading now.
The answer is h=12 m=22
